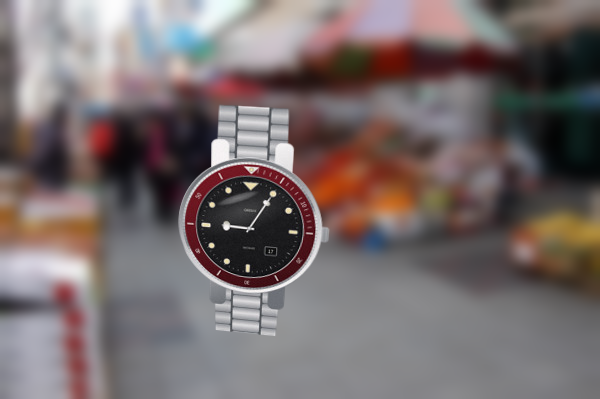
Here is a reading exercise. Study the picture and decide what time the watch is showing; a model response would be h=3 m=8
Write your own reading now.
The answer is h=9 m=5
